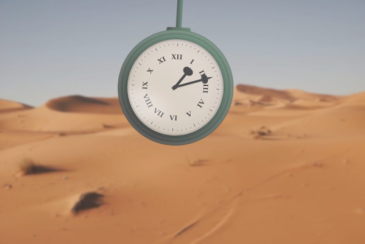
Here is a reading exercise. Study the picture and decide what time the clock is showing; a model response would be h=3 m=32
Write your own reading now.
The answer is h=1 m=12
